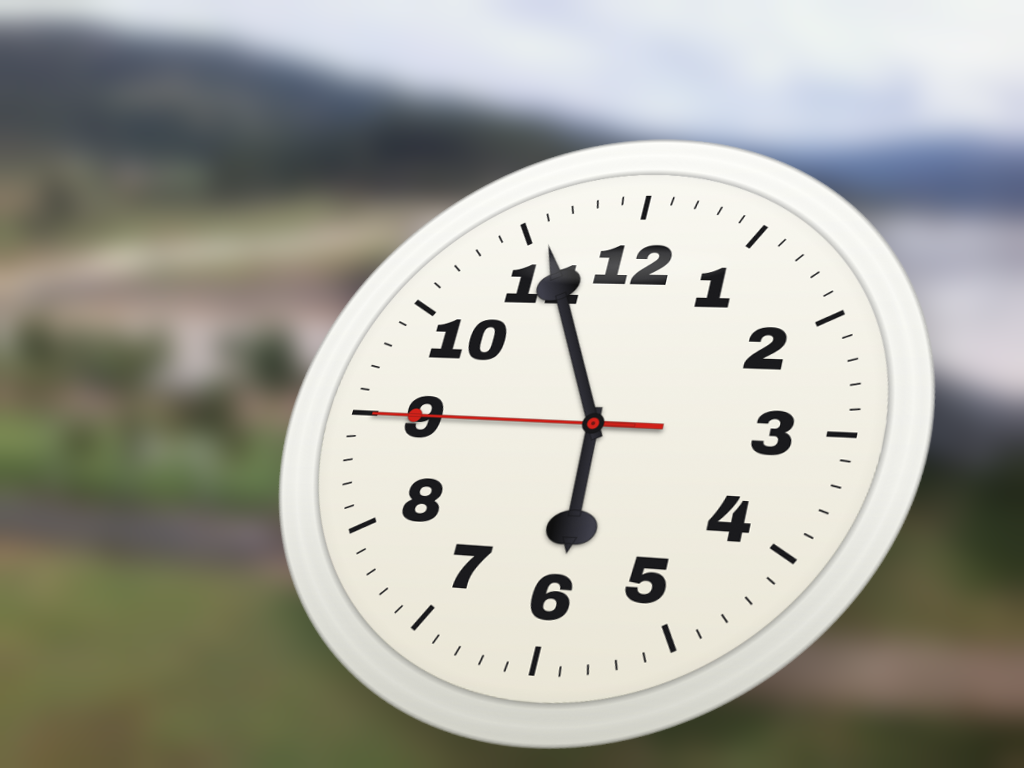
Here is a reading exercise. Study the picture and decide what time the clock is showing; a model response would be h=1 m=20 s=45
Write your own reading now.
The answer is h=5 m=55 s=45
